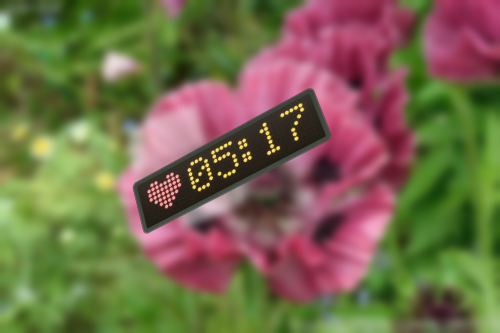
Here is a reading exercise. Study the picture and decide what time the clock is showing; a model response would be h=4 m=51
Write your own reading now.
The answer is h=5 m=17
